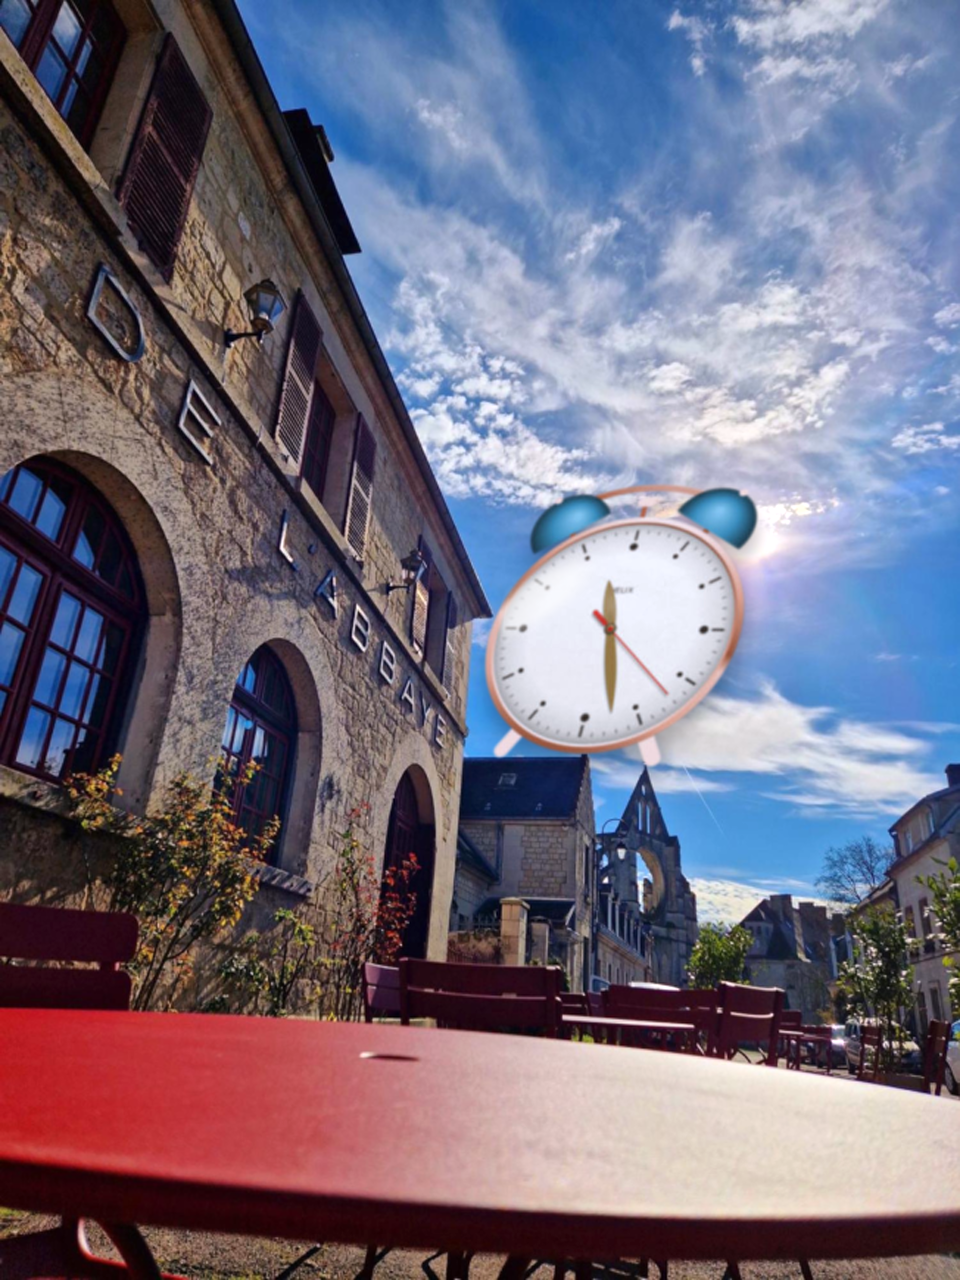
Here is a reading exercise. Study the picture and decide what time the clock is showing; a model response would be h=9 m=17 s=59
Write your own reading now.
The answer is h=11 m=27 s=22
